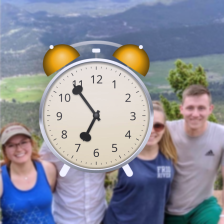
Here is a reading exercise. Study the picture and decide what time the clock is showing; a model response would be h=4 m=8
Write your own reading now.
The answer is h=6 m=54
